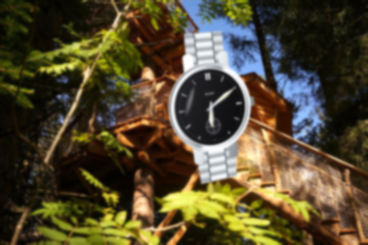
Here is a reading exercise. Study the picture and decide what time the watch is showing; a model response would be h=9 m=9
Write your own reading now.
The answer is h=6 m=10
